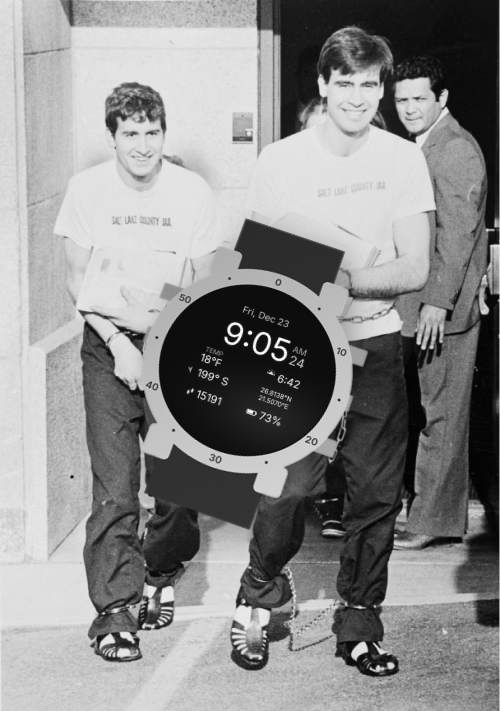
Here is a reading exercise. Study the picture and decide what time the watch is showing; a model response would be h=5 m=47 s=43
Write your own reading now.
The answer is h=9 m=5 s=24
